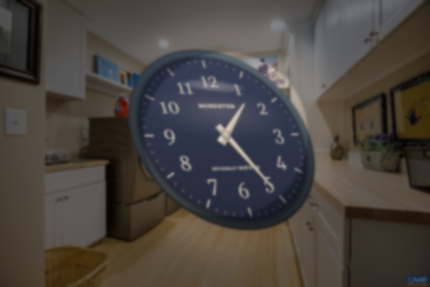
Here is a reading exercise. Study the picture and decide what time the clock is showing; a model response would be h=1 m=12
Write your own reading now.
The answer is h=1 m=25
